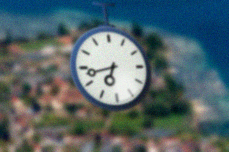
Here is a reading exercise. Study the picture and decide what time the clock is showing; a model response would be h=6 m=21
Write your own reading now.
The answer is h=6 m=43
